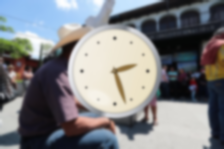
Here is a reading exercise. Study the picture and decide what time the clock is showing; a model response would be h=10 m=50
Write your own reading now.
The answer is h=2 m=27
